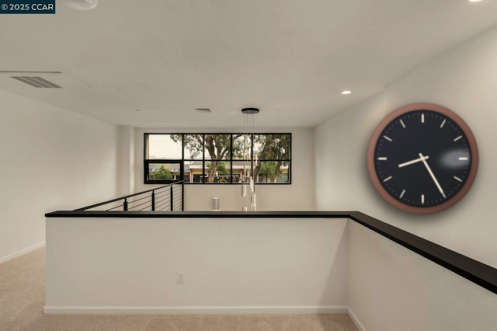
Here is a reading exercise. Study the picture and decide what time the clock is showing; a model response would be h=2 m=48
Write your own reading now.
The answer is h=8 m=25
